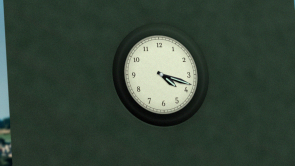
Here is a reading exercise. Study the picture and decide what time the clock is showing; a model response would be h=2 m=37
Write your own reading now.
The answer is h=4 m=18
